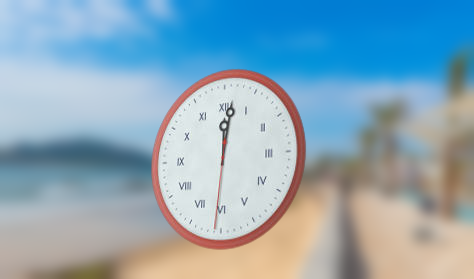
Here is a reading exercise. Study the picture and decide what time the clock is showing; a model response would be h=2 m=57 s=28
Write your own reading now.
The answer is h=12 m=1 s=31
